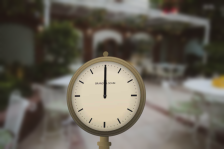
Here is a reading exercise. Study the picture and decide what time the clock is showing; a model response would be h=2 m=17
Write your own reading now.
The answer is h=12 m=0
